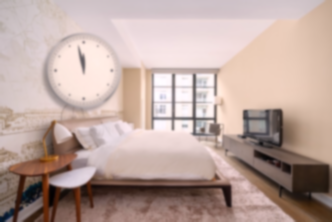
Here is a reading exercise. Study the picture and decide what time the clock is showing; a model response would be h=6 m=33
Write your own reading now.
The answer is h=11 m=58
